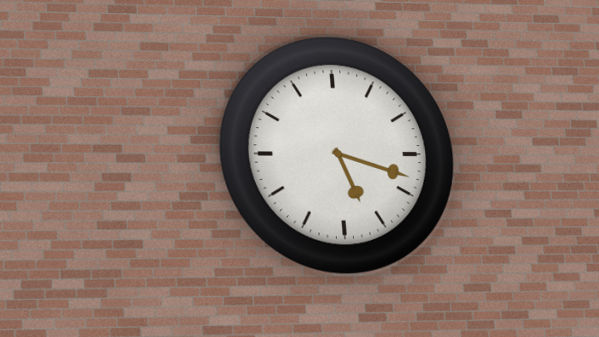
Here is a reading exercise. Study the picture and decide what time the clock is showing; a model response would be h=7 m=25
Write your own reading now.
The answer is h=5 m=18
